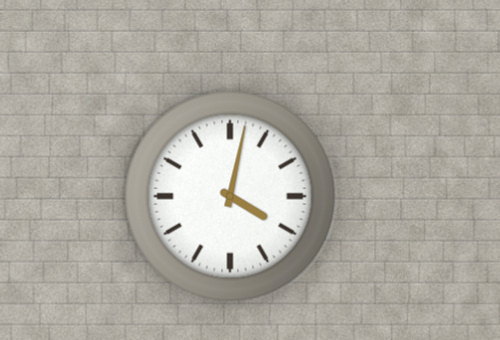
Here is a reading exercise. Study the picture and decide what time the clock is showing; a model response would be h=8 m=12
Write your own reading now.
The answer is h=4 m=2
